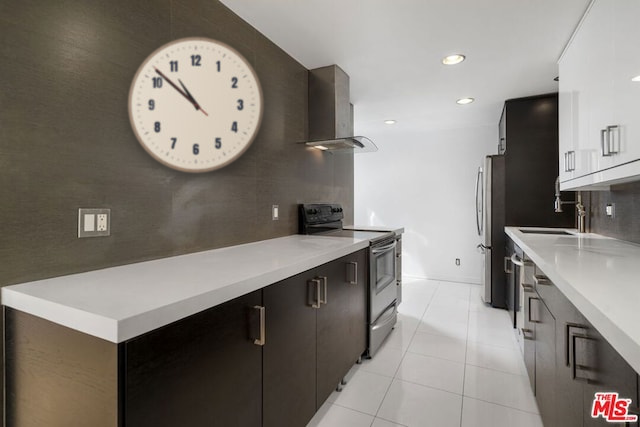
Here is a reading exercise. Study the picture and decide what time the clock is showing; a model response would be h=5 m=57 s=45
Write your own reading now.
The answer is h=10 m=51 s=52
